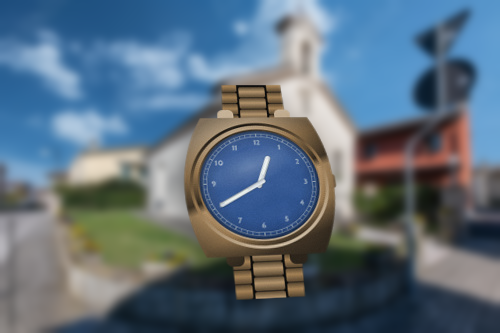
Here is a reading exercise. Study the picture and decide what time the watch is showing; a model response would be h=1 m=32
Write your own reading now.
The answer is h=12 m=40
